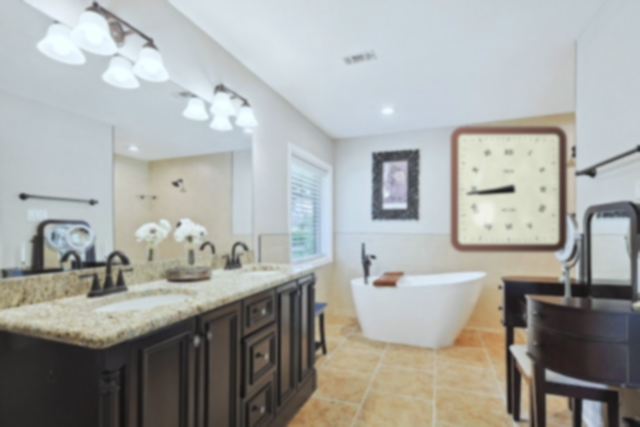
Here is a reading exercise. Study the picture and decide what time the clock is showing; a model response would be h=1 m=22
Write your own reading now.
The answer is h=8 m=44
